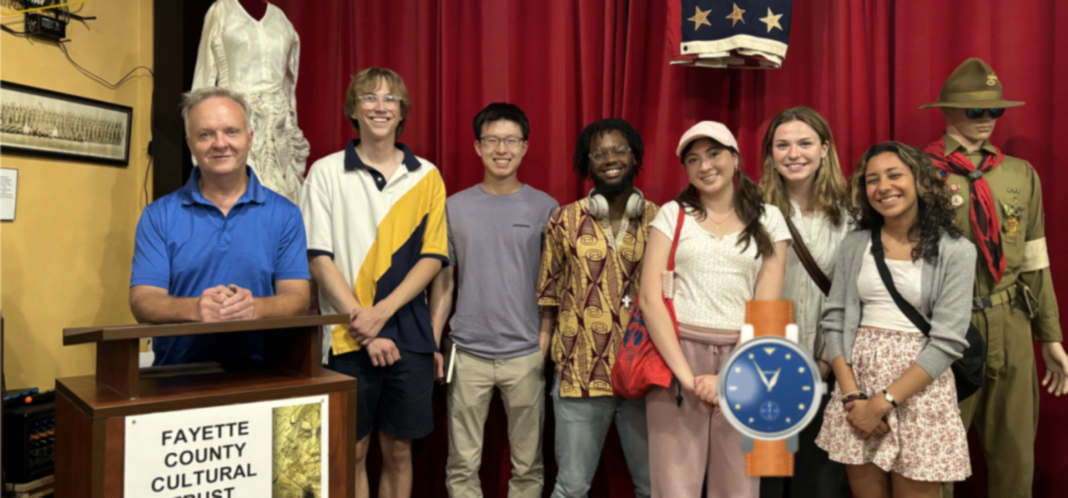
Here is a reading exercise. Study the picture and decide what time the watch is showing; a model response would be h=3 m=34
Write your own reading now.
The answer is h=12 m=55
